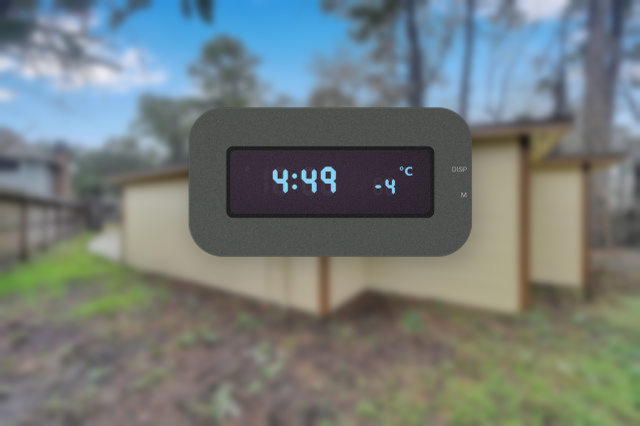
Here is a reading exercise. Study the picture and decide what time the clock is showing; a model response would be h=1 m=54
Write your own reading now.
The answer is h=4 m=49
